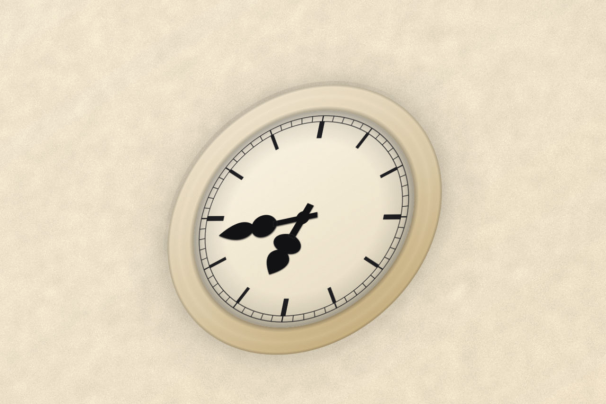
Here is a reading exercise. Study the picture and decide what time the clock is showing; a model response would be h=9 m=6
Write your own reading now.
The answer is h=6 m=43
